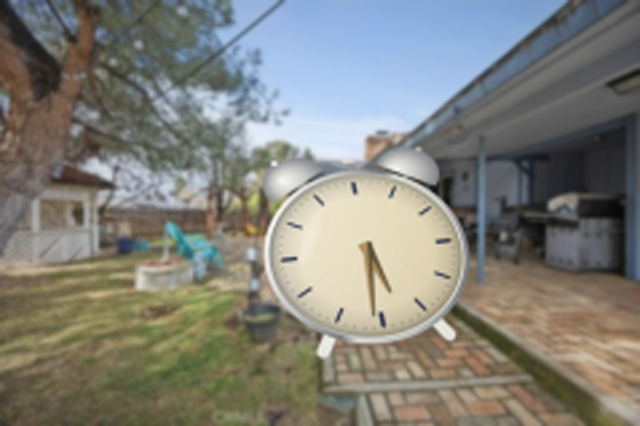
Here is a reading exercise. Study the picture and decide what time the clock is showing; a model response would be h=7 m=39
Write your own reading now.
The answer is h=5 m=31
